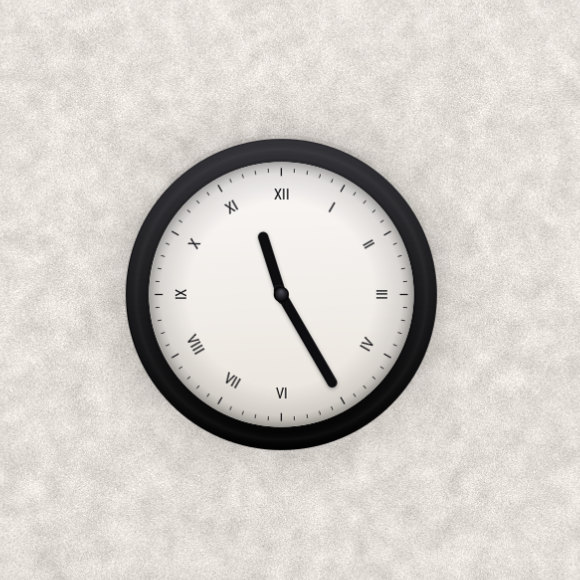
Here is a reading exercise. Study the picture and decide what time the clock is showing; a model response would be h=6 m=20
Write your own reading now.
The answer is h=11 m=25
